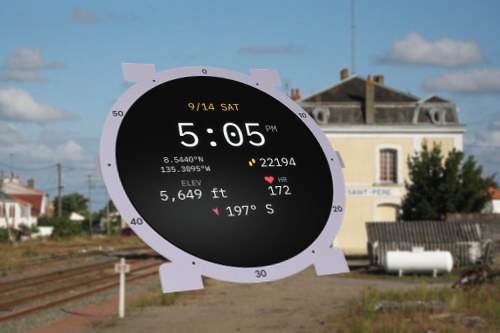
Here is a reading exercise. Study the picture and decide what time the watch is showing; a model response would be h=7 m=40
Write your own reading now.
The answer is h=5 m=5
